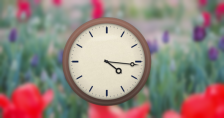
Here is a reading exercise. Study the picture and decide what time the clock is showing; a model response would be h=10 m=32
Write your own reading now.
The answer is h=4 m=16
